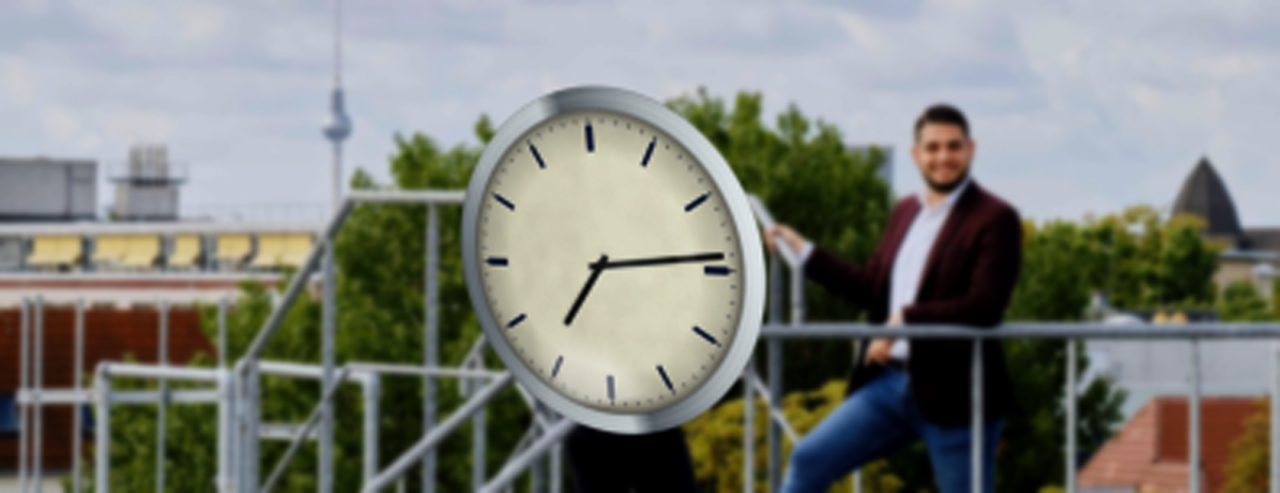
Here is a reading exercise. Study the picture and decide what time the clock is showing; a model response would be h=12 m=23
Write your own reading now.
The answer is h=7 m=14
